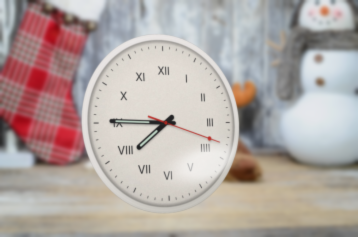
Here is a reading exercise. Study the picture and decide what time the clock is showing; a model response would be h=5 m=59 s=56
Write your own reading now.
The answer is h=7 m=45 s=18
